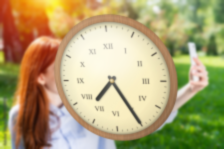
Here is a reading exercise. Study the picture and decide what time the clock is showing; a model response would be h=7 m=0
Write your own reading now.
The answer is h=7 m=25
